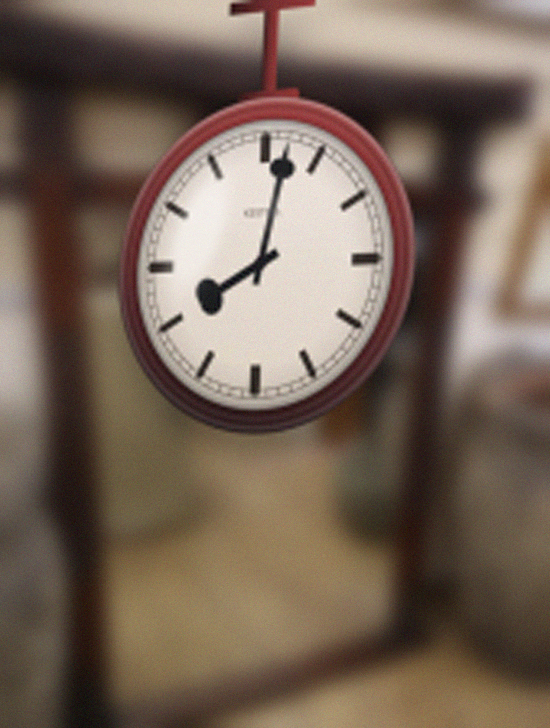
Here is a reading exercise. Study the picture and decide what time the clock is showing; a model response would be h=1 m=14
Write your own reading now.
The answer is h=8 m=2
